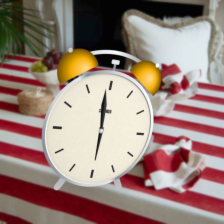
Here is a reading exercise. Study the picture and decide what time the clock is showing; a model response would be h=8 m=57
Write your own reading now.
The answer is h=5 m=59
